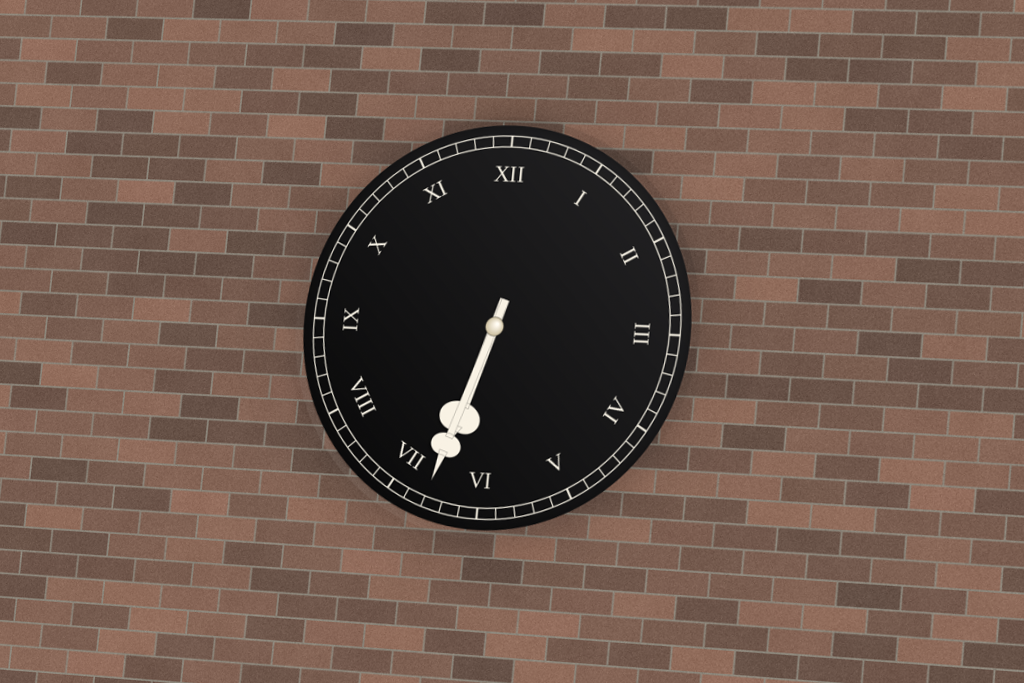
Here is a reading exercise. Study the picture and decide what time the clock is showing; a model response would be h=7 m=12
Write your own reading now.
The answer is h=6 m=33
